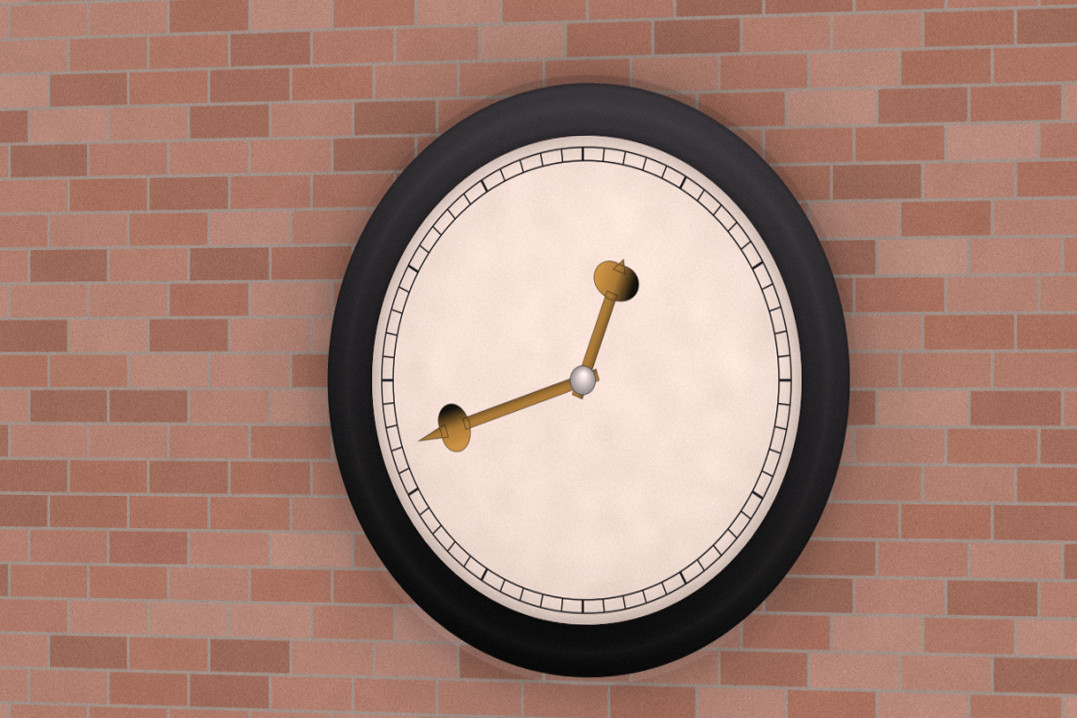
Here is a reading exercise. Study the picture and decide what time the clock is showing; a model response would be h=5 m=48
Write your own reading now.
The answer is h=12 m=42
